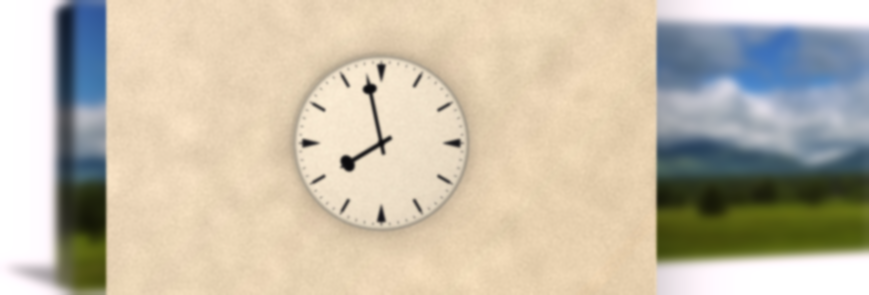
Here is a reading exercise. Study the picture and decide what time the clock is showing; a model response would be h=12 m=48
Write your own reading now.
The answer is h=7 m=58
